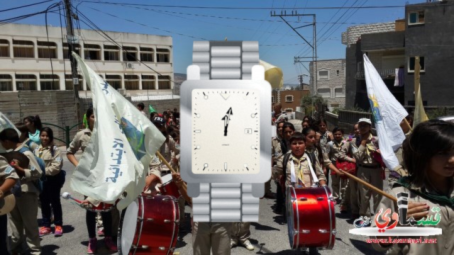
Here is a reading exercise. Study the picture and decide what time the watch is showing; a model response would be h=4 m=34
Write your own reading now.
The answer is h=12 m=2
